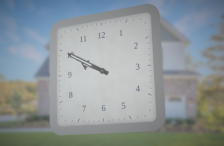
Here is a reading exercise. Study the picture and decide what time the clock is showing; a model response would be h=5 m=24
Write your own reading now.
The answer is h=9 m=50
